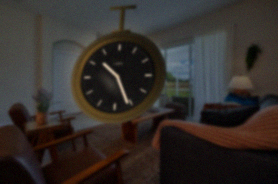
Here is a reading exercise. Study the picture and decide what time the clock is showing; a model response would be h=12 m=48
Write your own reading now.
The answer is h=10 m=26
